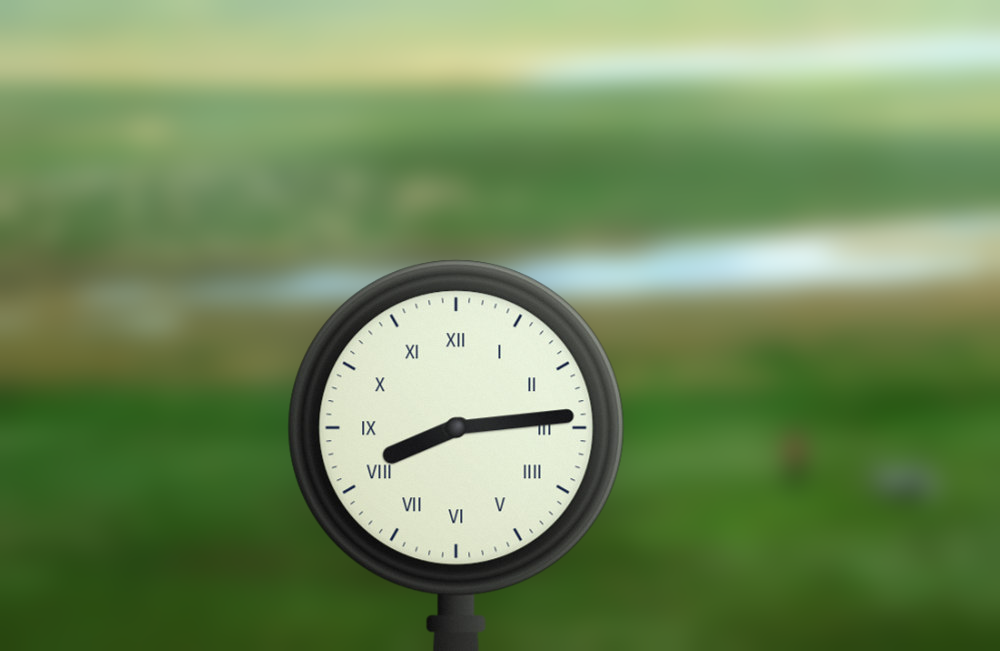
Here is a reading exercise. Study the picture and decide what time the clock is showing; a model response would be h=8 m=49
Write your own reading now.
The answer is h=8 m=14
